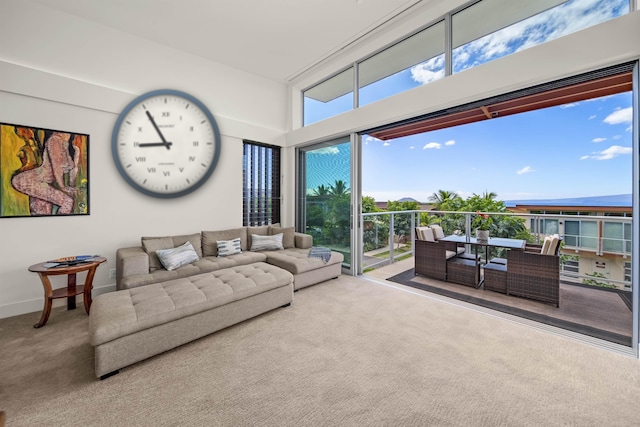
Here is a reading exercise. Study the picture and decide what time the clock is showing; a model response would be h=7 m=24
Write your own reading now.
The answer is h=8 m=55
